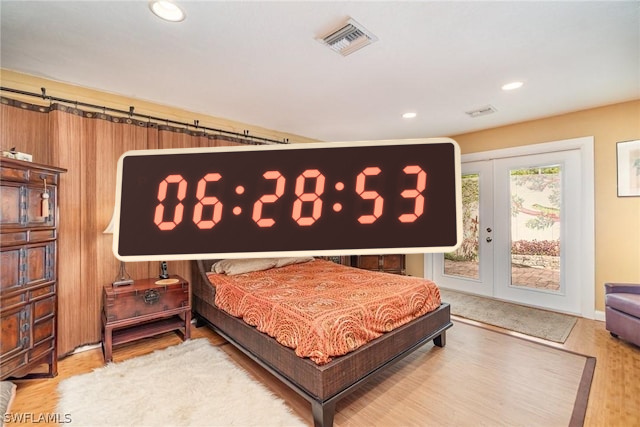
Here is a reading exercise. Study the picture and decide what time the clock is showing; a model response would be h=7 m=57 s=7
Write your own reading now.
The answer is h=6 m=28 s=53
